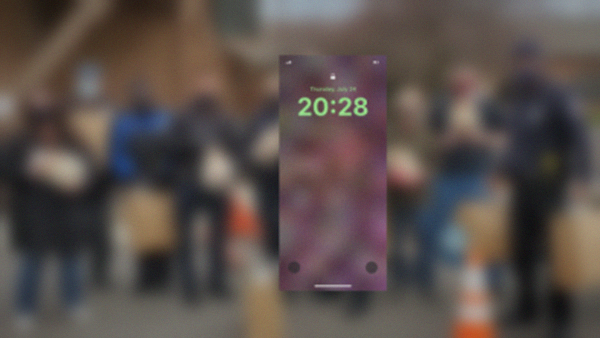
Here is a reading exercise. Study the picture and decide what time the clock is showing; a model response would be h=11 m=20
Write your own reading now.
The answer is h=20 m=28
